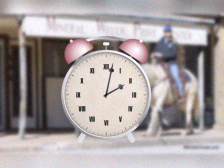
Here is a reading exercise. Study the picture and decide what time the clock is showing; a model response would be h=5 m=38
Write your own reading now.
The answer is h=2 m=2
